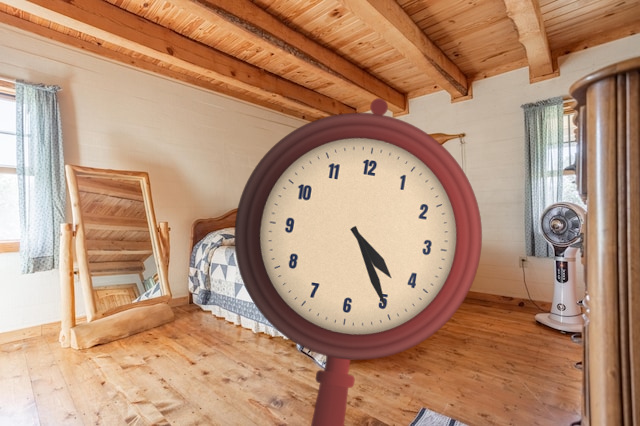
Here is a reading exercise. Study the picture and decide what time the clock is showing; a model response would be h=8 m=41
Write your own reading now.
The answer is h=4 m=25
